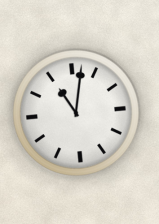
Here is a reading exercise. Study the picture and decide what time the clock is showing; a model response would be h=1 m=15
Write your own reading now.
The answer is h=11 m=2
